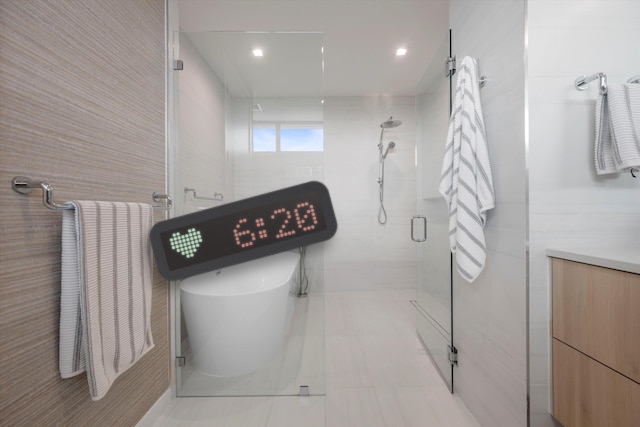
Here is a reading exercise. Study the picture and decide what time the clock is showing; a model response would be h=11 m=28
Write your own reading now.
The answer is h=6 m=20
